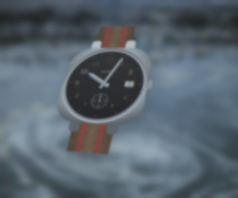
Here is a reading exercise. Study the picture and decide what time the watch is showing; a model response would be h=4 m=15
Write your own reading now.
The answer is h=10 m=4
